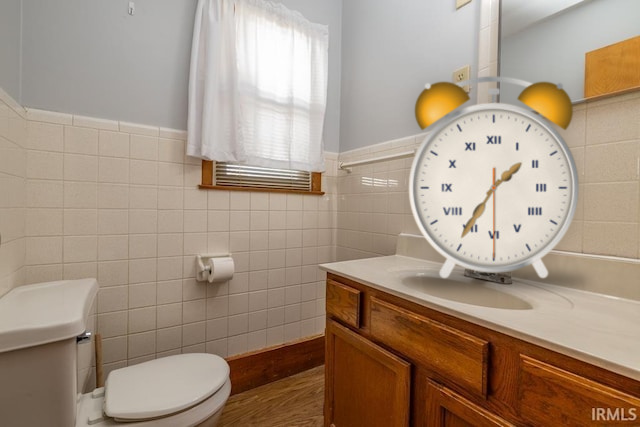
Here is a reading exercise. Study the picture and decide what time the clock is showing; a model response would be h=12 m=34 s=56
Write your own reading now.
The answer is h=1 m=35 s=30
